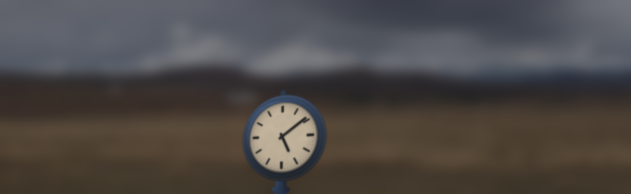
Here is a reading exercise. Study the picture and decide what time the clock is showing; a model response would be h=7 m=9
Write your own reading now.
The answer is h=5 m=9
